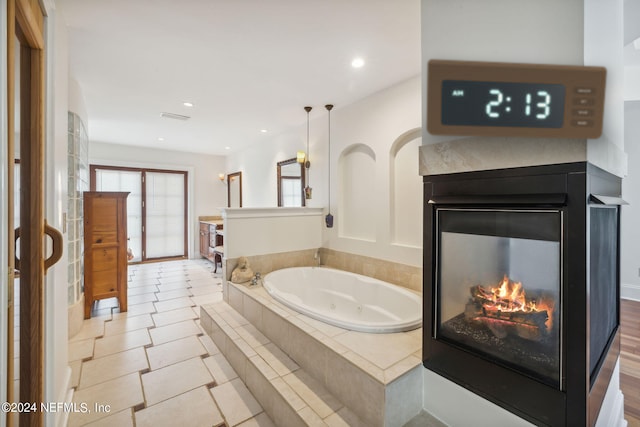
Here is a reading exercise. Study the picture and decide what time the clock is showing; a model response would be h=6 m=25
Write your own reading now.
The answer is h=2 m=13
